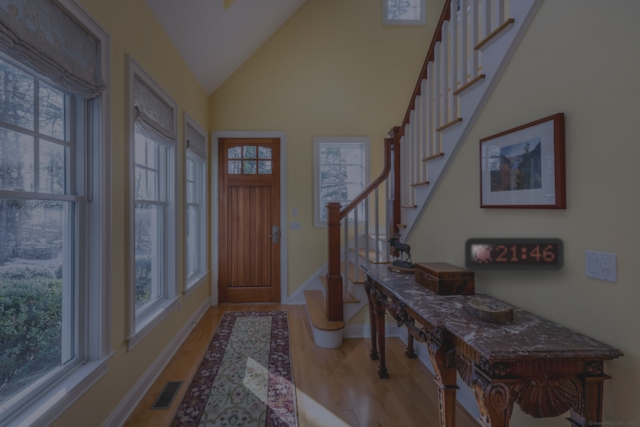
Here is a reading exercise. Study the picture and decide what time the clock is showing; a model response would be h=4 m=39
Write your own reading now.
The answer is h=21 m=46
